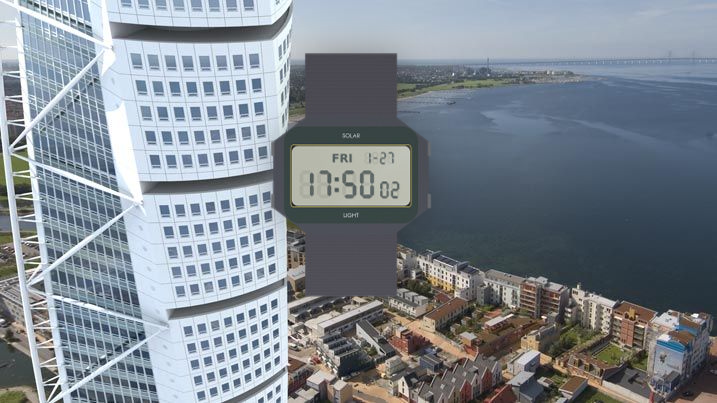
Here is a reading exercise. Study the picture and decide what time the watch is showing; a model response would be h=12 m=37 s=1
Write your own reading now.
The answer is h=17 m=50 s=2
